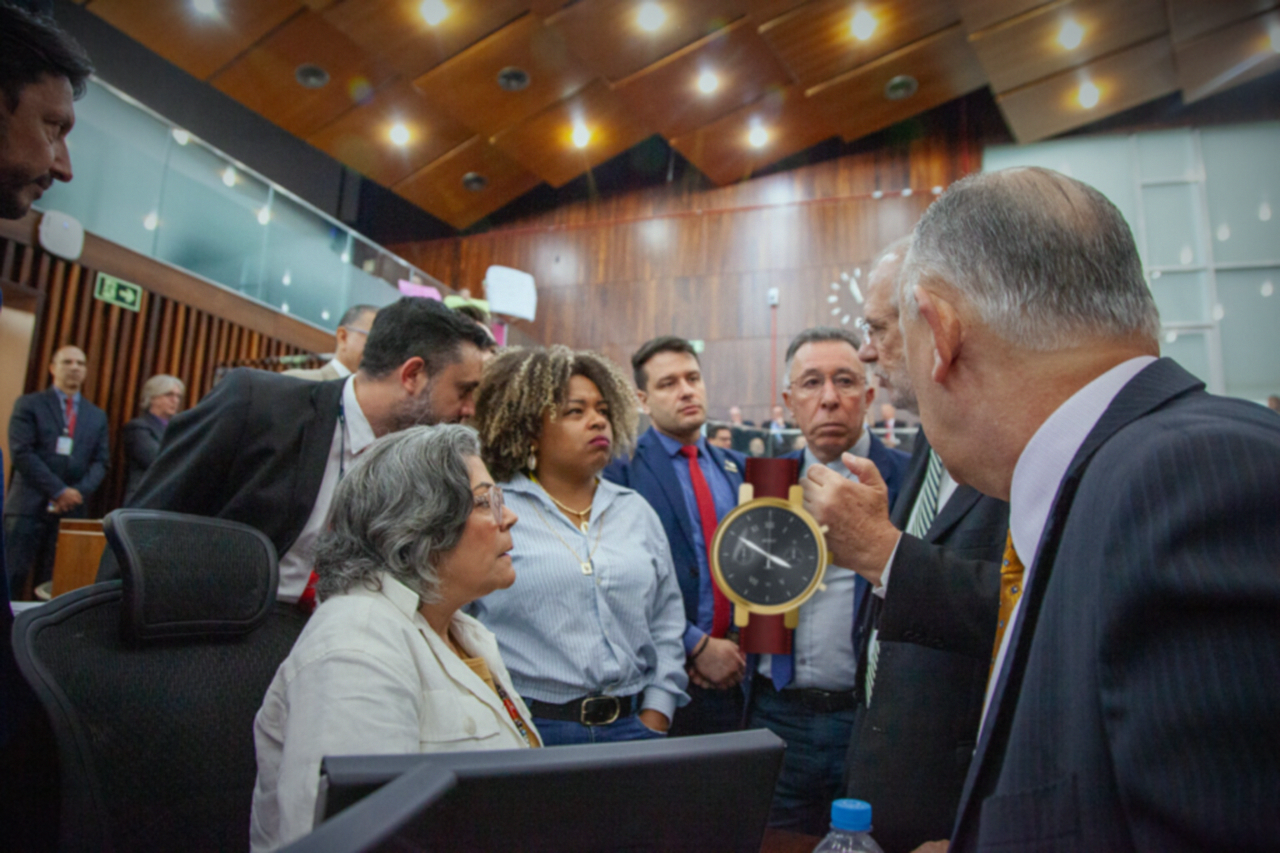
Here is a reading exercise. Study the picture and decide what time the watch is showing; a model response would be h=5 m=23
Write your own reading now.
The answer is h=3 m=50
